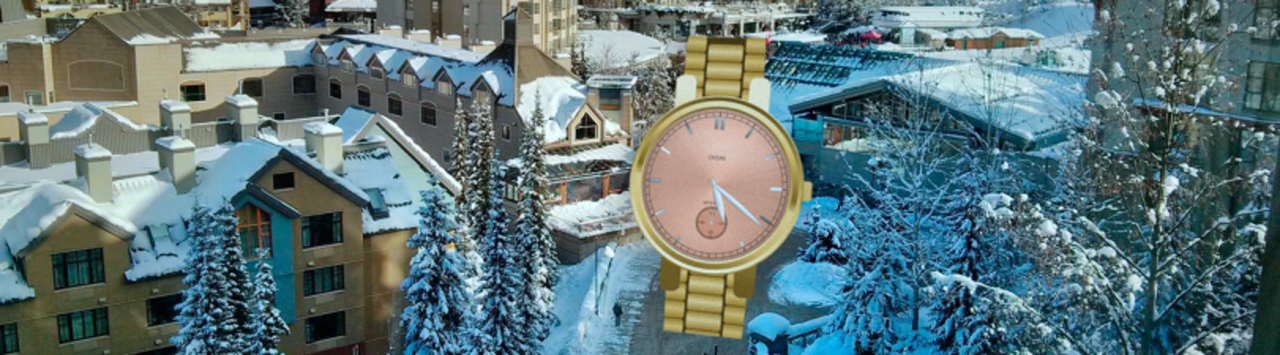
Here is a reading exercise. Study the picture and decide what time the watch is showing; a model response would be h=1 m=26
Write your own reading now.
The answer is h=5 m=21
